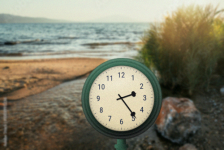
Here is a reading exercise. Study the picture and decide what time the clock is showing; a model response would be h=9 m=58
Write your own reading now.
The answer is h=2 m=24
